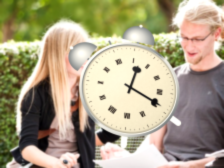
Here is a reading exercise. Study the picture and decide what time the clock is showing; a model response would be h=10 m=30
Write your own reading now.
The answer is h=1 m=24
